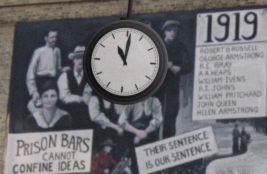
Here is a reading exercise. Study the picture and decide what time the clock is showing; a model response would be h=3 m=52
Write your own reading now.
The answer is h=11 m=1
